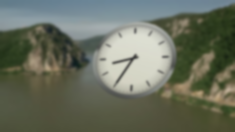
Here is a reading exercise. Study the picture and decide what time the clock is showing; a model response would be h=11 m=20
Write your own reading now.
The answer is h=8 m=35
